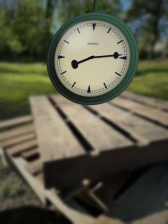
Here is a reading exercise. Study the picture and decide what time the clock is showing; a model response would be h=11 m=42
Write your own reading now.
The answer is h=8 m=14
